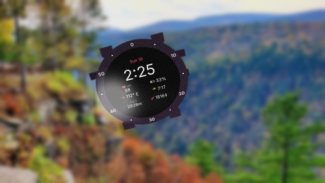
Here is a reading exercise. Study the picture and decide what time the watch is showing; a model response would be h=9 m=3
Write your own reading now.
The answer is h=2 m=25
